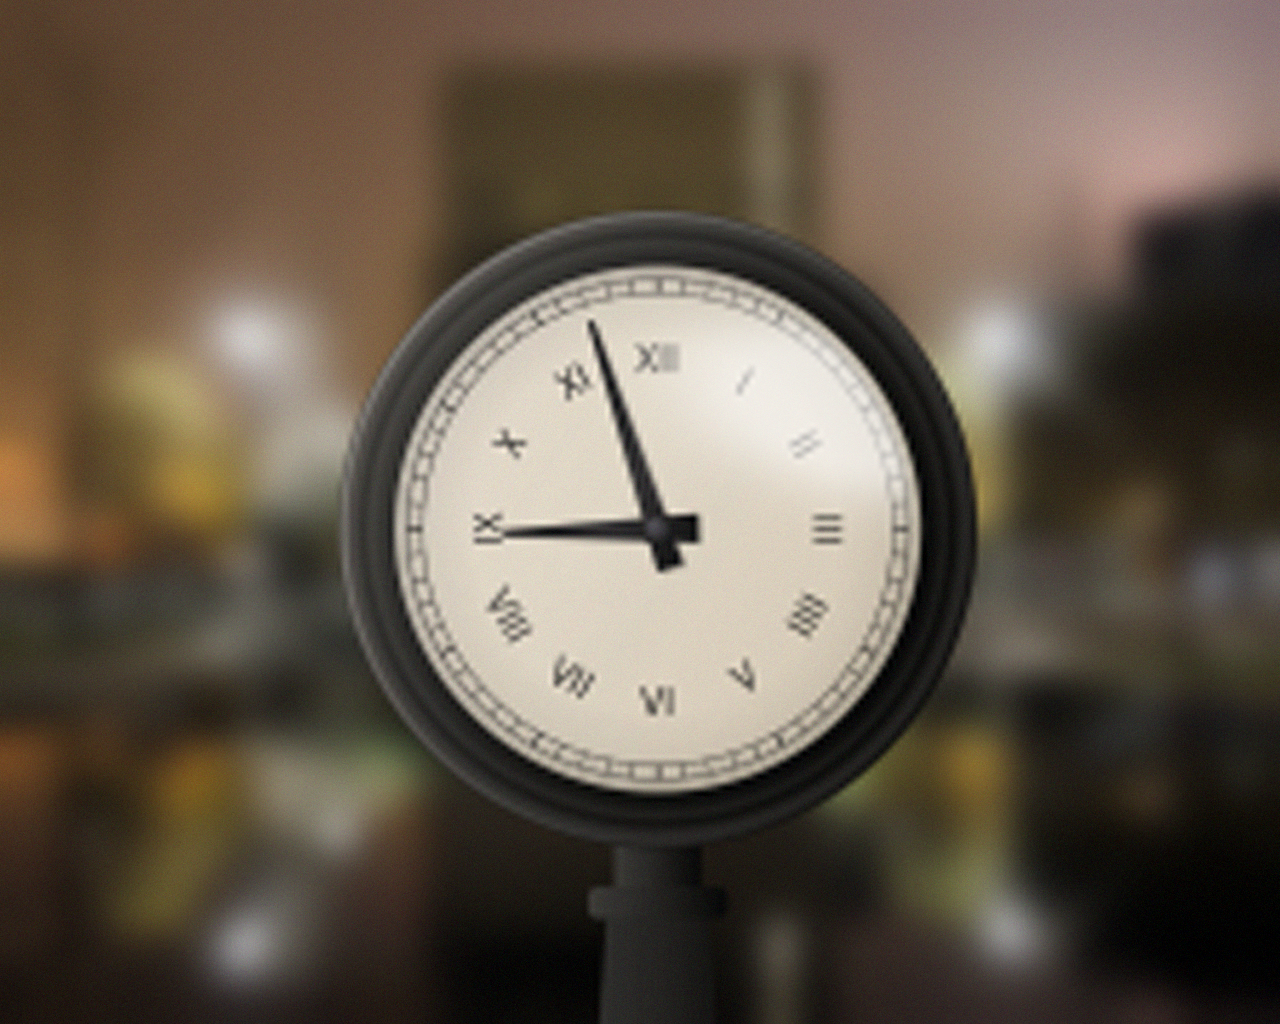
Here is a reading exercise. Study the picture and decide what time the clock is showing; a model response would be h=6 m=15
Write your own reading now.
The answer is h=8 m=57
